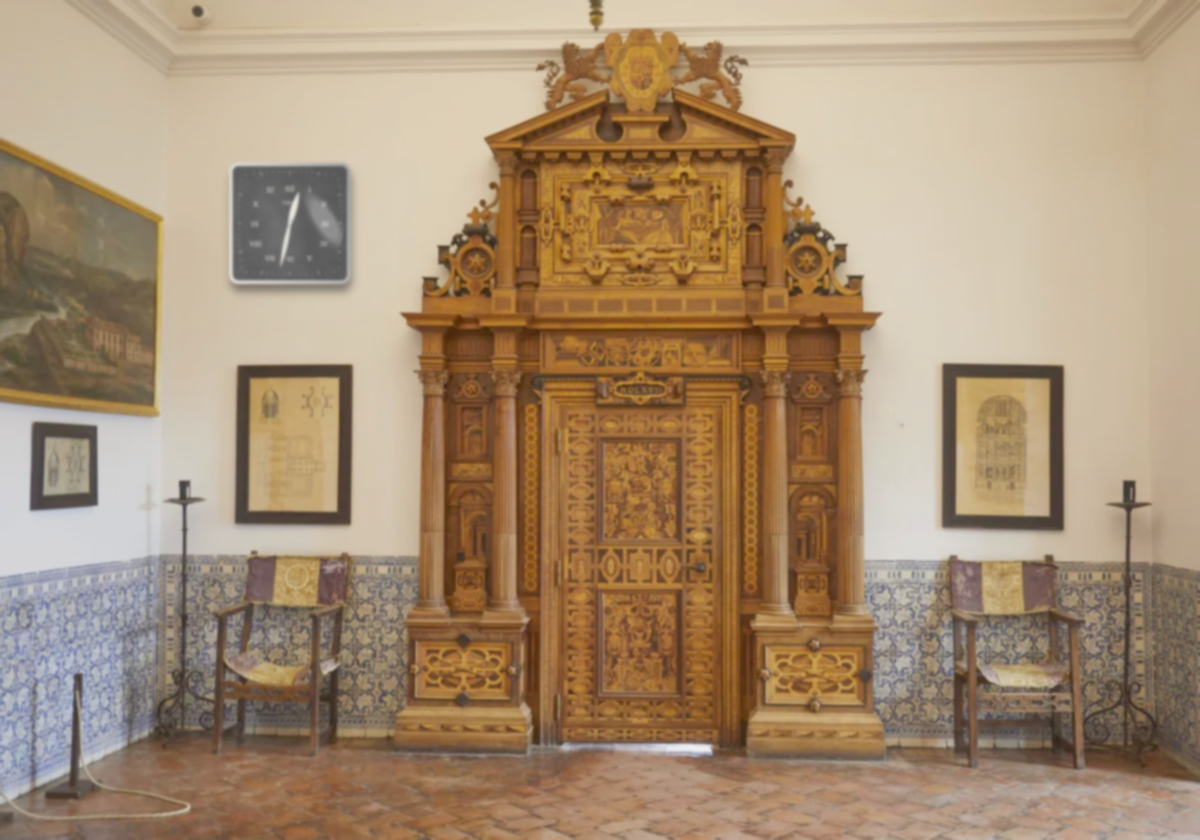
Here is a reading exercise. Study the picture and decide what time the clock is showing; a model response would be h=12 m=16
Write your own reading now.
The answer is h=12 m=32
